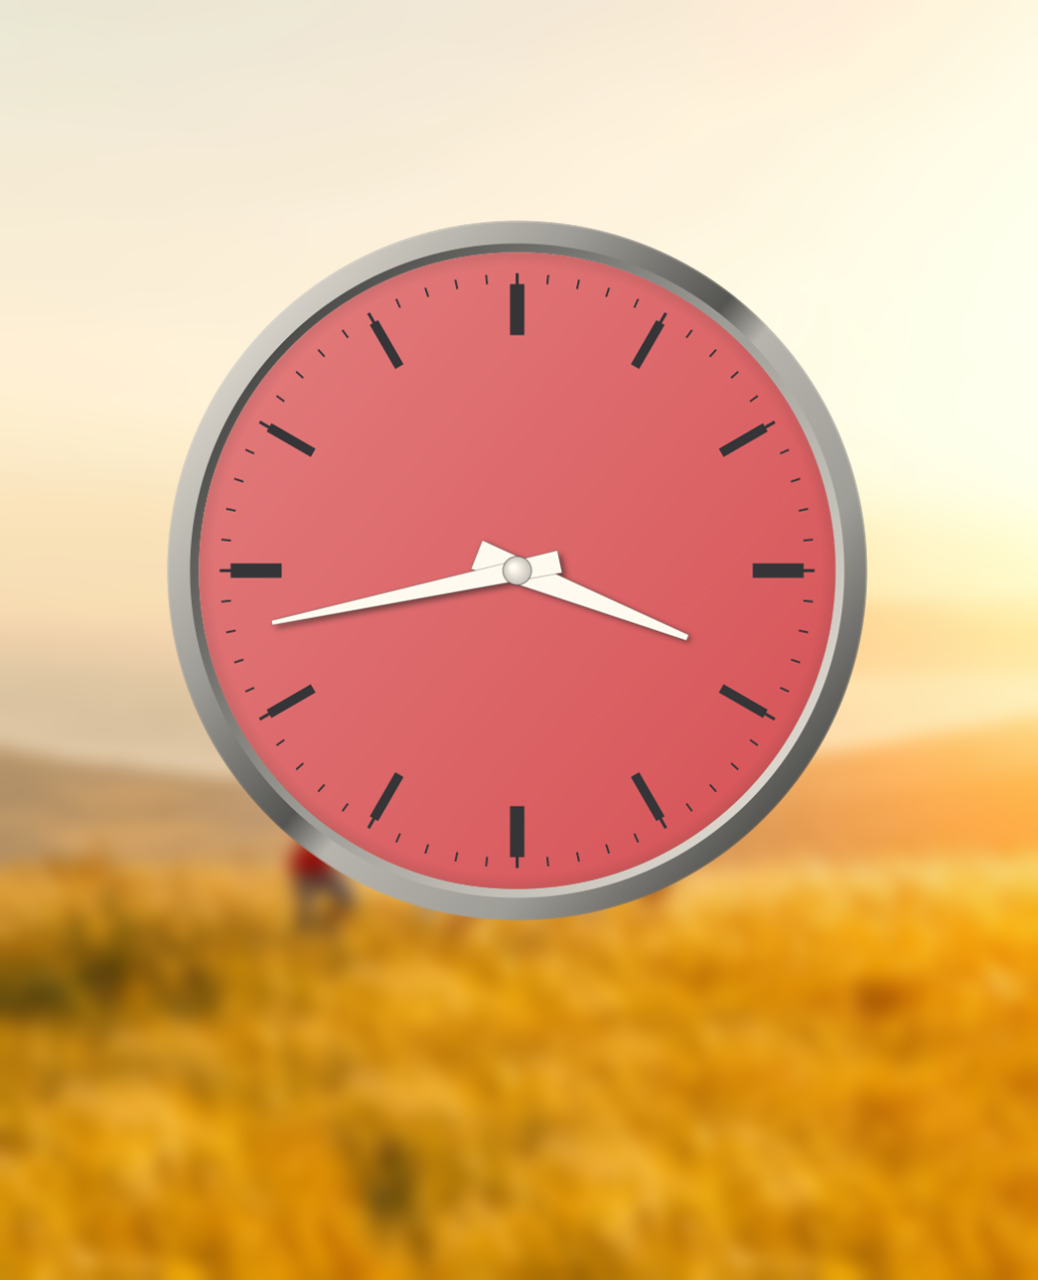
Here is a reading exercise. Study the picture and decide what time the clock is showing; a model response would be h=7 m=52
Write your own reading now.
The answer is h=3 m=43
